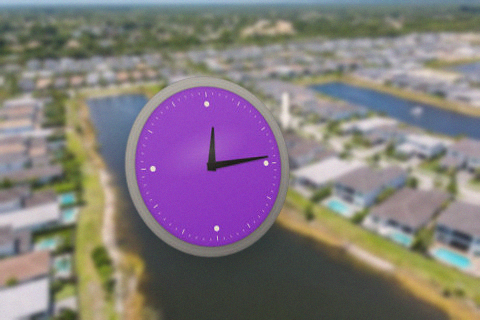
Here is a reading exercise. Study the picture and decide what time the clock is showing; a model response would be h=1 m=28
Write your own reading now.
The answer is h=12 m=14
